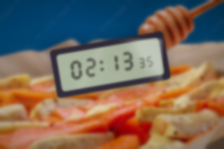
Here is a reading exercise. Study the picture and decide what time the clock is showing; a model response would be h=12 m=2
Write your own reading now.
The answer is h=2 m=13
